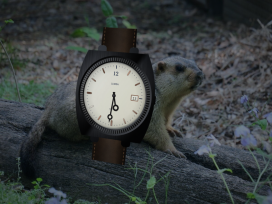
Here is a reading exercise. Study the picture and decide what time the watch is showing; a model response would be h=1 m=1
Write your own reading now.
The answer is h=5 m=31
